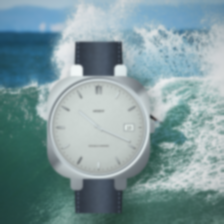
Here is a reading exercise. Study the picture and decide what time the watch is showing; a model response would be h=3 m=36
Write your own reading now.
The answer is h=10 m=19
